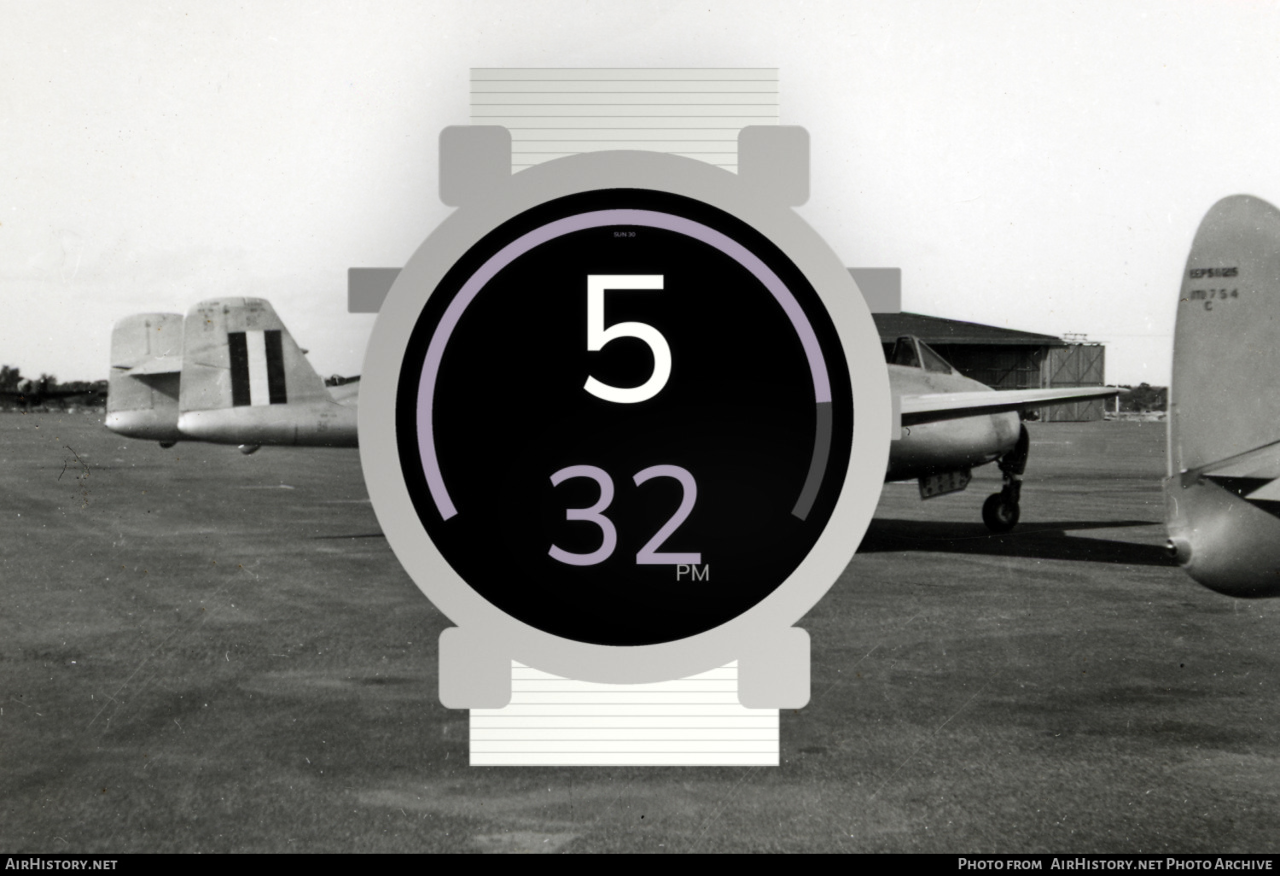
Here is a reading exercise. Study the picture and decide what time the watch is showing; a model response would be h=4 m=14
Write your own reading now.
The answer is h=5 m=32
